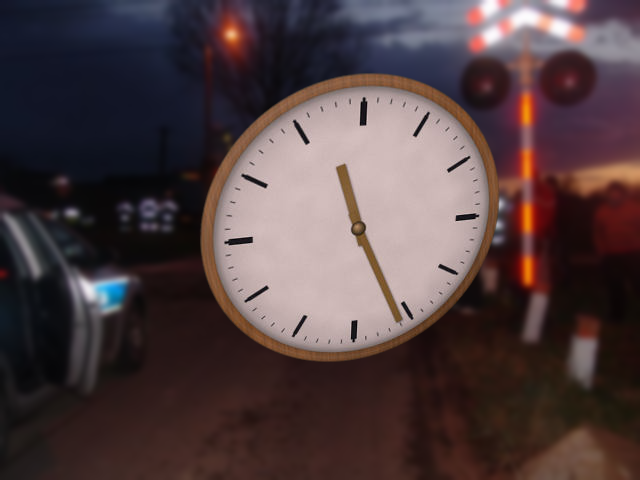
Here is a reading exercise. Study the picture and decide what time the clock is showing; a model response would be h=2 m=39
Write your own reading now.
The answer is h=11 m=26
